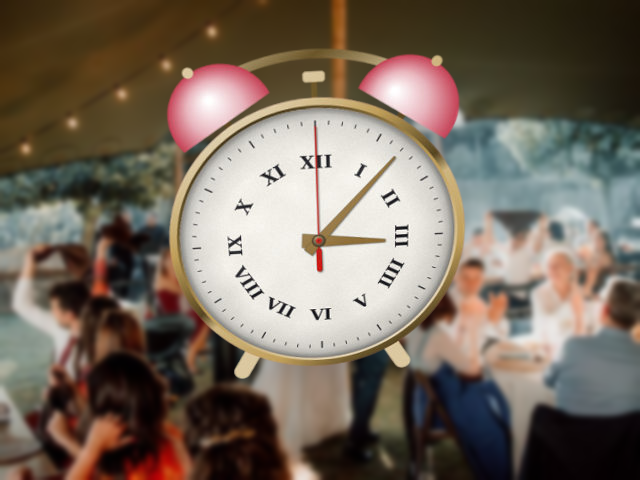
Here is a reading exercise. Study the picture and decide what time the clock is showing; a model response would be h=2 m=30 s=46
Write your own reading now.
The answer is h=3 m=7 s=0
